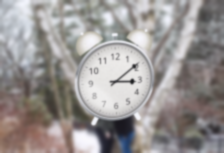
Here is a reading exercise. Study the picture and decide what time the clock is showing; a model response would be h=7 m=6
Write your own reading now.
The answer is h=3 m=9
